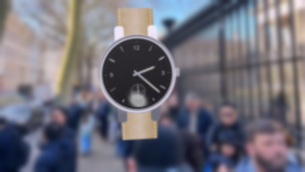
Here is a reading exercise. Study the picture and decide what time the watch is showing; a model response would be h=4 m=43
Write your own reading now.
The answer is h=2 m=22
